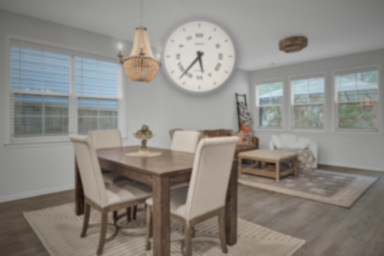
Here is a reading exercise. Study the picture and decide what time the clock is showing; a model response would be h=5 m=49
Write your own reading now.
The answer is h=5 m=37
